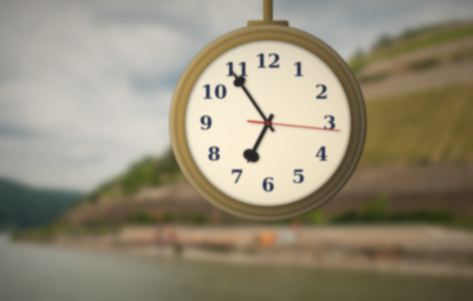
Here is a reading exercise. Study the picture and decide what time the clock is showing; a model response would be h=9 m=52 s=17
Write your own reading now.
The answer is h=6 m=54 s=16
